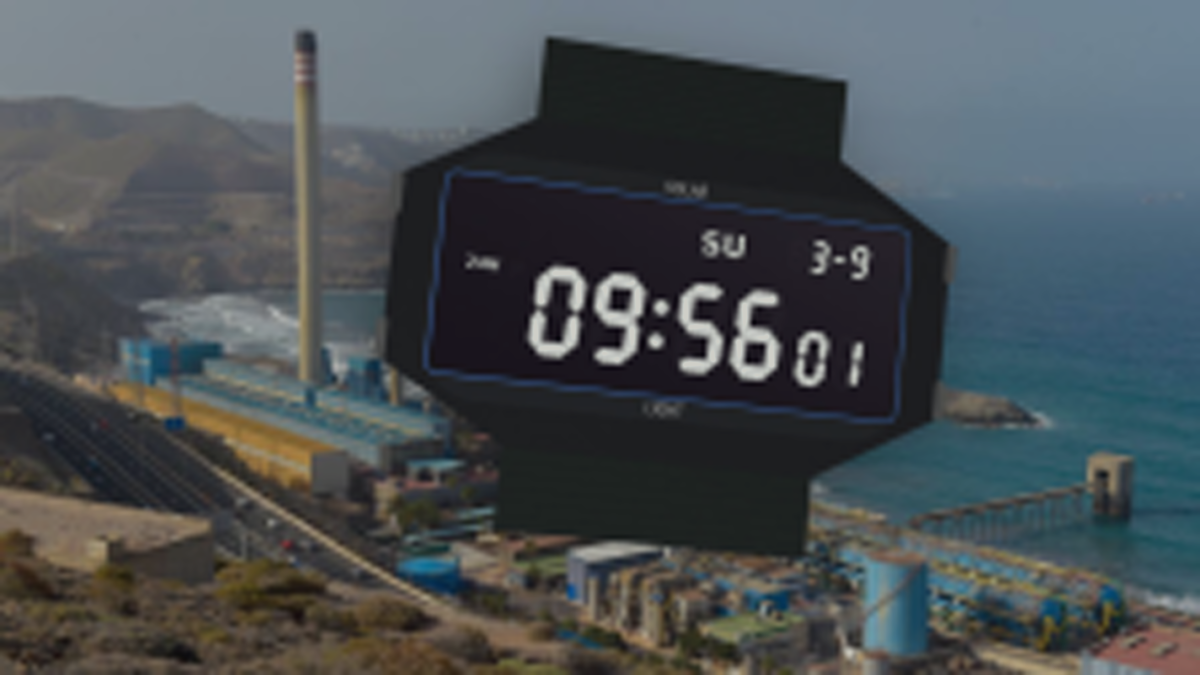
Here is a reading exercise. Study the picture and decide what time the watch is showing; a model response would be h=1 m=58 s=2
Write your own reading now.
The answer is h=9 m=56 s=1
